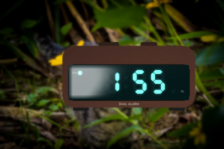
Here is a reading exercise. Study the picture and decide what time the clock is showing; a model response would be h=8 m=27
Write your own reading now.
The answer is h=1 m=55
